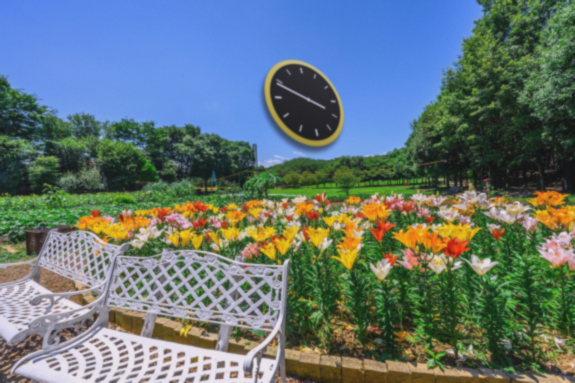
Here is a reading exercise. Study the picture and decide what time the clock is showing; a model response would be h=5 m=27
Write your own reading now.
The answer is h=3 m=49
